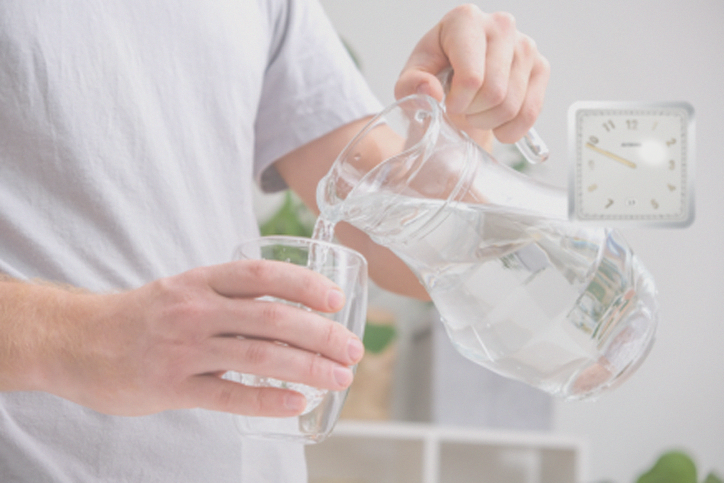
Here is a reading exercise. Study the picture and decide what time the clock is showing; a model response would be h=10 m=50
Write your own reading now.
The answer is h=9 m=49
